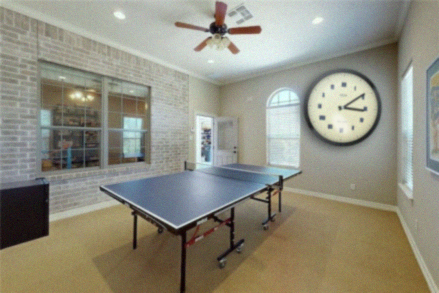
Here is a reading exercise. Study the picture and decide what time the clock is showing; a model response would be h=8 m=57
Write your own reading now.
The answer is h=3 m=9
